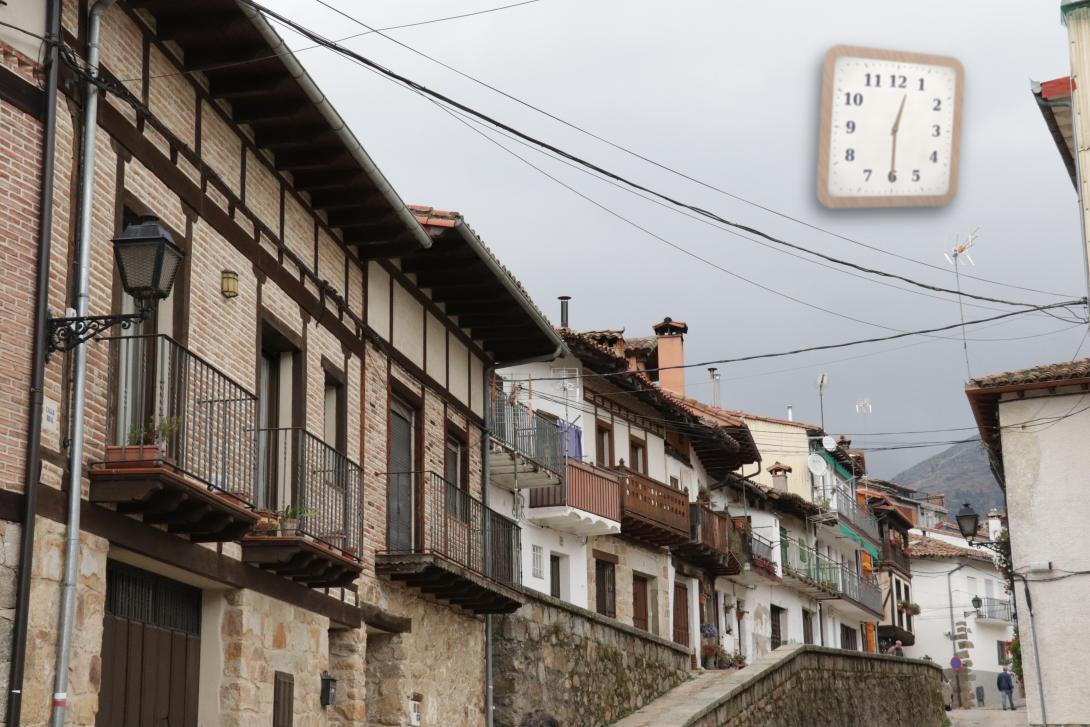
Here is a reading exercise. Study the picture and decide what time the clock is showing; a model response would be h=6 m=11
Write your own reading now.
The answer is h=12 m=30
